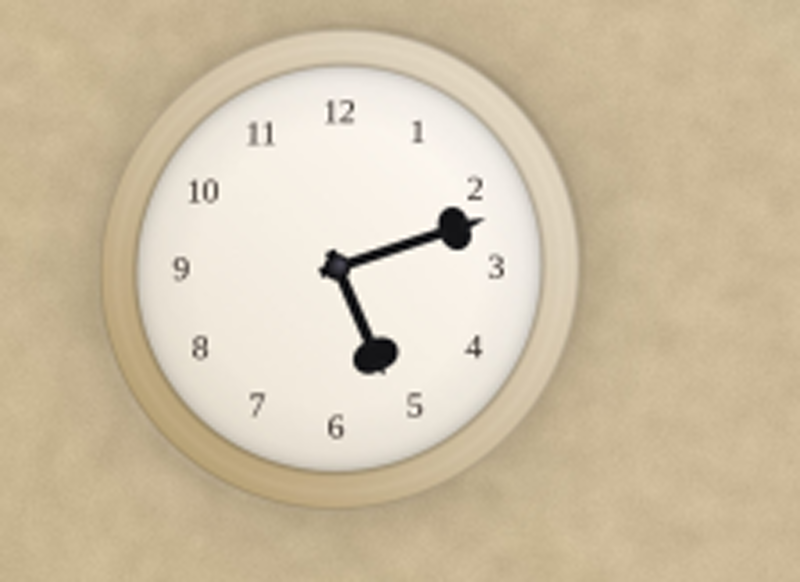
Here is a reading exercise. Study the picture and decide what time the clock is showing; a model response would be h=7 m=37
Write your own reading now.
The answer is h=5 m=12
